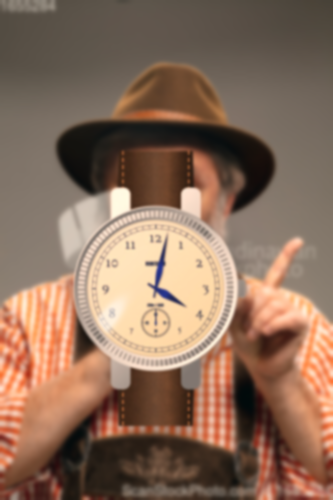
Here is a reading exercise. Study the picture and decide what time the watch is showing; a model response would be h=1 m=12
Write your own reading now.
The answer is h=4 m=2
